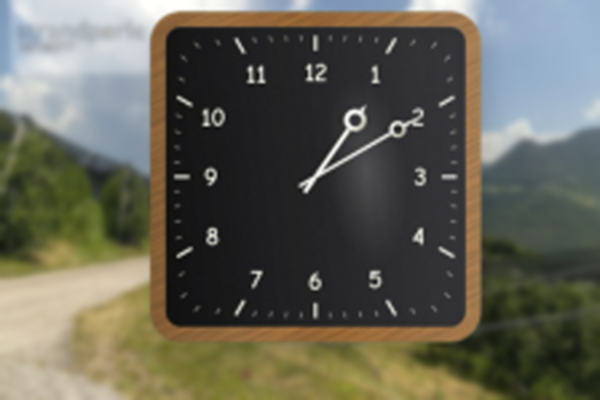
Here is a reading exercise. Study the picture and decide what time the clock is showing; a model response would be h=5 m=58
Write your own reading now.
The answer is h=1 m=10
